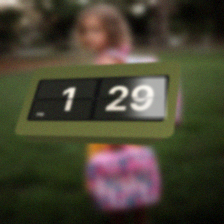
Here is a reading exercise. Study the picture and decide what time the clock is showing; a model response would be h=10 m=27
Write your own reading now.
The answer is h=1 m=29
